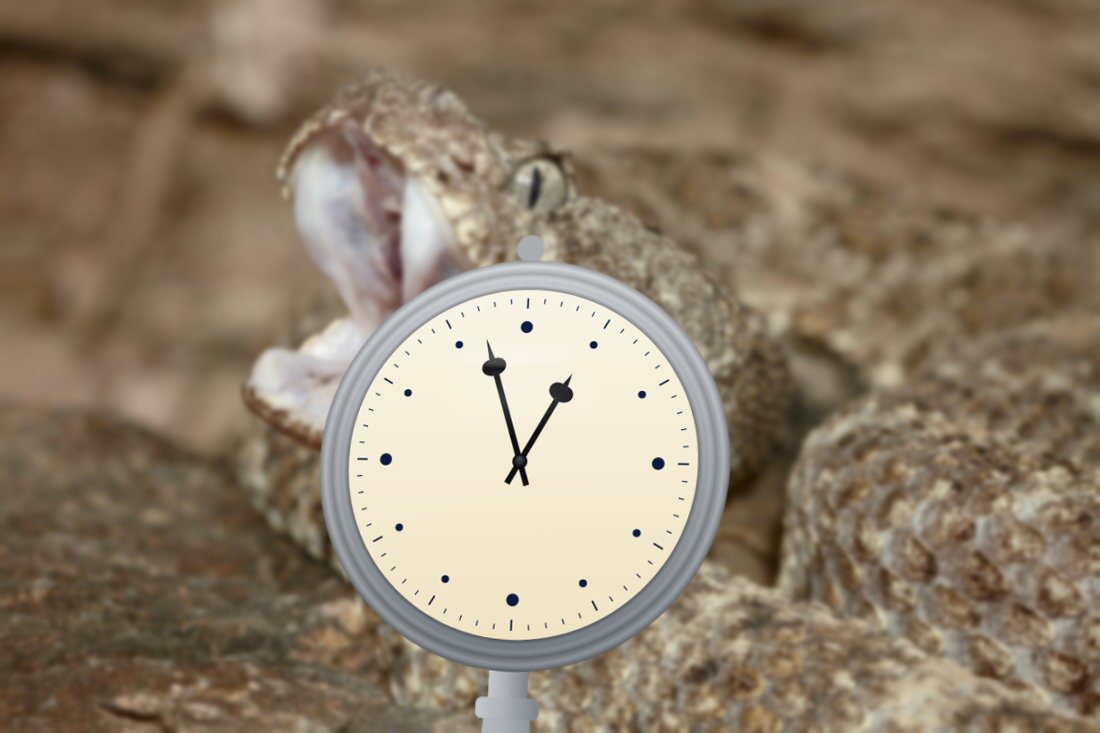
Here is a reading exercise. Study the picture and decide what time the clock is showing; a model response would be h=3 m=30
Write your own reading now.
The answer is h=12 m=57
